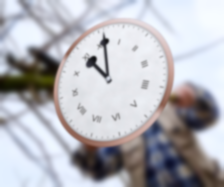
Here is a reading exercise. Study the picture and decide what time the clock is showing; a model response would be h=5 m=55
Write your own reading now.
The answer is h=11 m=1
